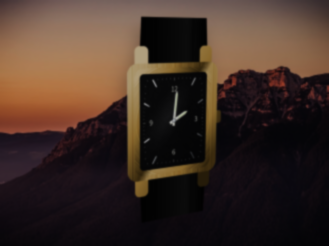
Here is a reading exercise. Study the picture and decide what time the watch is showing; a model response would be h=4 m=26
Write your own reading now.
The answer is h=2 m=1
